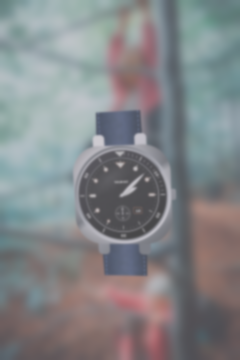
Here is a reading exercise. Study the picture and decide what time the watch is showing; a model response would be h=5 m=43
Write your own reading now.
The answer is h=2 m=8
